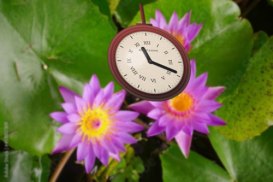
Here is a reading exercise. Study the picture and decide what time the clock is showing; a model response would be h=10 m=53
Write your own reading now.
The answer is h=11 m=19
